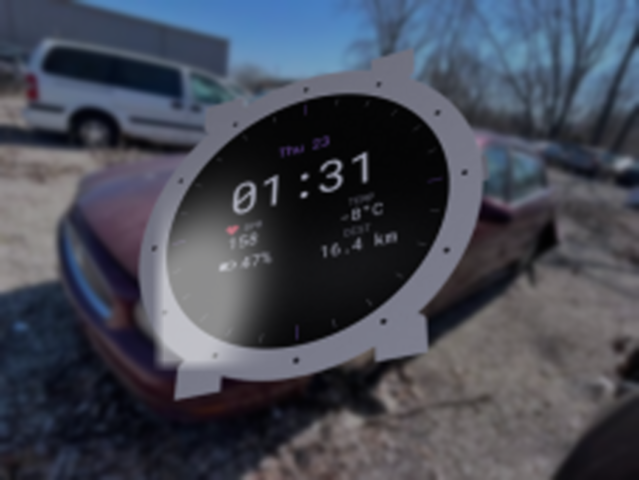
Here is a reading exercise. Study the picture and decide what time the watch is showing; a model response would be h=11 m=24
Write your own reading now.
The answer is h=1 m=31
